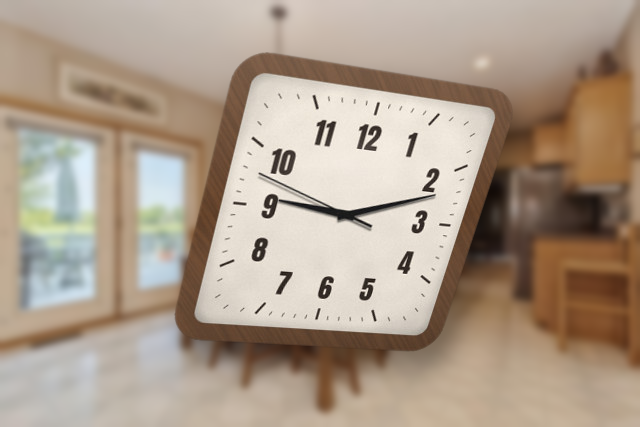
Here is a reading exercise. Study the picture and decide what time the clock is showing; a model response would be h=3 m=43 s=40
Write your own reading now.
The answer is h=9 m=11 s=48
